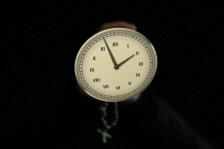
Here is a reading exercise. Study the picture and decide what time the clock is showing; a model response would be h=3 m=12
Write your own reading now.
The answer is h=1 m=57
